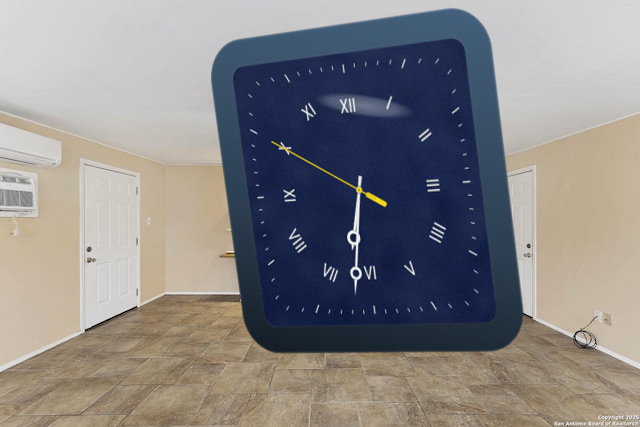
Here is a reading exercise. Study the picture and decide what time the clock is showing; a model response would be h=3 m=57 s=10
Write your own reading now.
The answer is h=6 m=31 s=50
